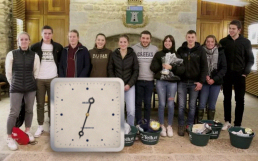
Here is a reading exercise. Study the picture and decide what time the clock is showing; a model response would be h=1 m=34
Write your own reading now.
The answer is h=12 m=33
